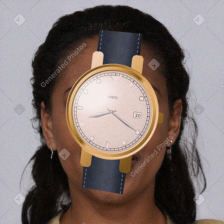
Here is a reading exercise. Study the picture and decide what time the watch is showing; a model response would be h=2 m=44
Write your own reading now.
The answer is h=8 m=20
